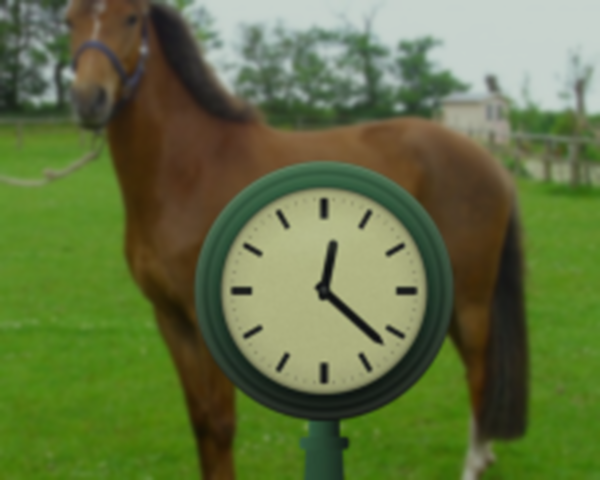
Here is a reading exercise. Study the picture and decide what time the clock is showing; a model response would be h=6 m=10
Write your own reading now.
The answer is h=12 m=22
